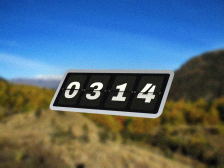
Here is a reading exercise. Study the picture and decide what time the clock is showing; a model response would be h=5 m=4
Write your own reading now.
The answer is h=3 m=14
